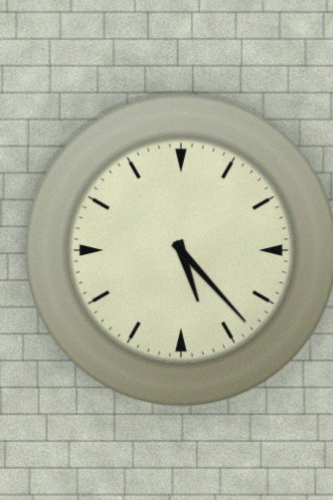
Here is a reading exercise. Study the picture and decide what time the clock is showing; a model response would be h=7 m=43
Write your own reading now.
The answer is h=5 m=23
